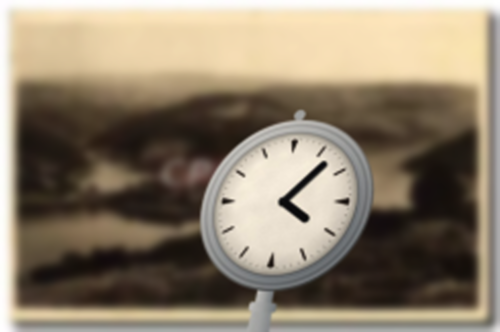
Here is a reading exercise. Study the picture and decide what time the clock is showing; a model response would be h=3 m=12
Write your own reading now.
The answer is h=4 m=7
